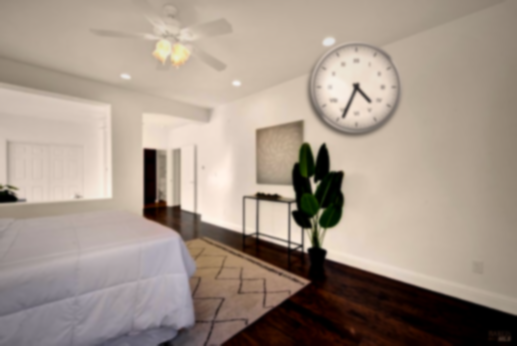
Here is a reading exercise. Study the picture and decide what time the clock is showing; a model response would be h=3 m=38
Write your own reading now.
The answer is h=4 m=34
